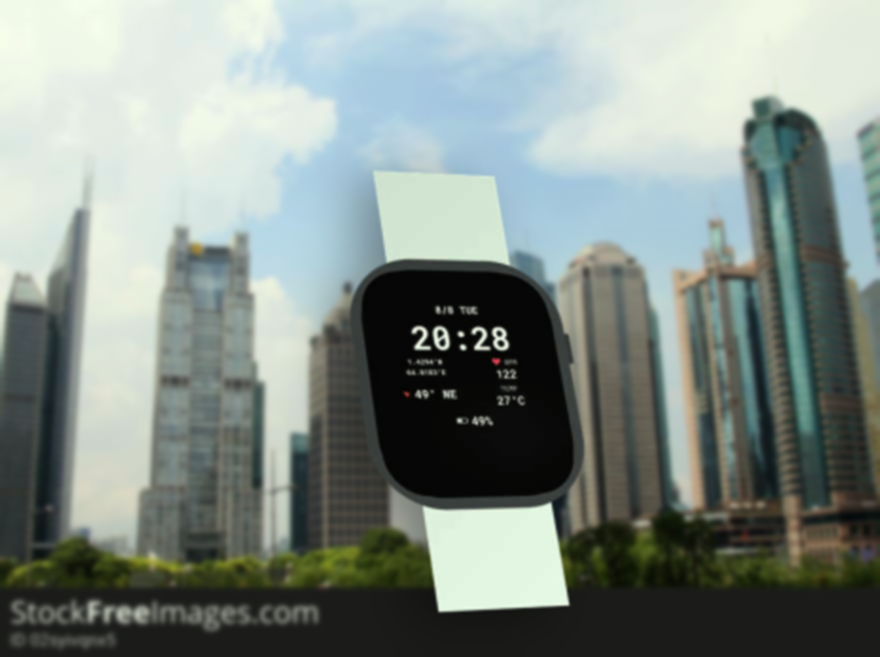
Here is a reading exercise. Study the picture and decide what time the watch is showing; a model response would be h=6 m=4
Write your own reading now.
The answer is h=20 m=28
